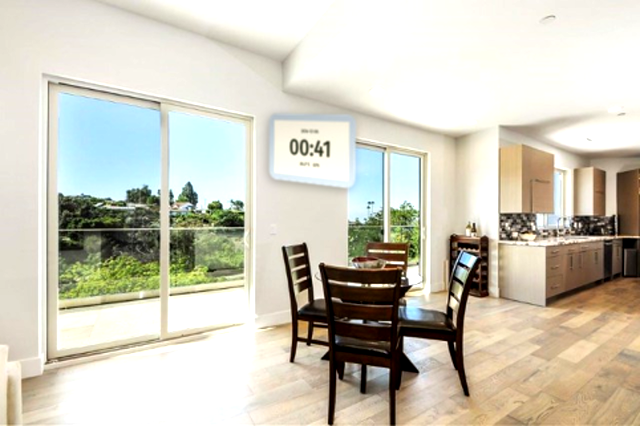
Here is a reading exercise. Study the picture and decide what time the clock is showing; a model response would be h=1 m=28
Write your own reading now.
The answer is h=0 m=41
